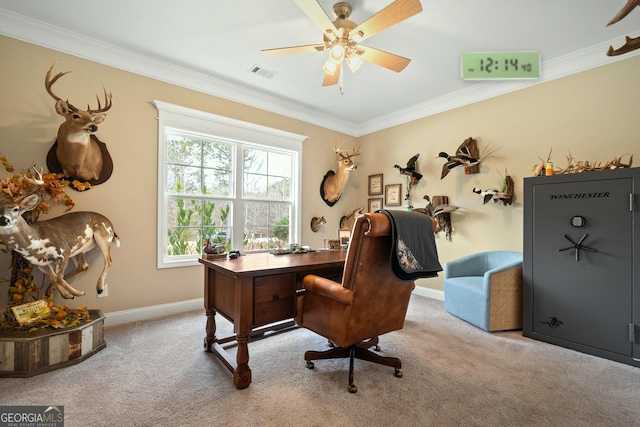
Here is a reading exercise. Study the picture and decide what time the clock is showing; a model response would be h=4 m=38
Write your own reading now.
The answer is h=12 m=14
